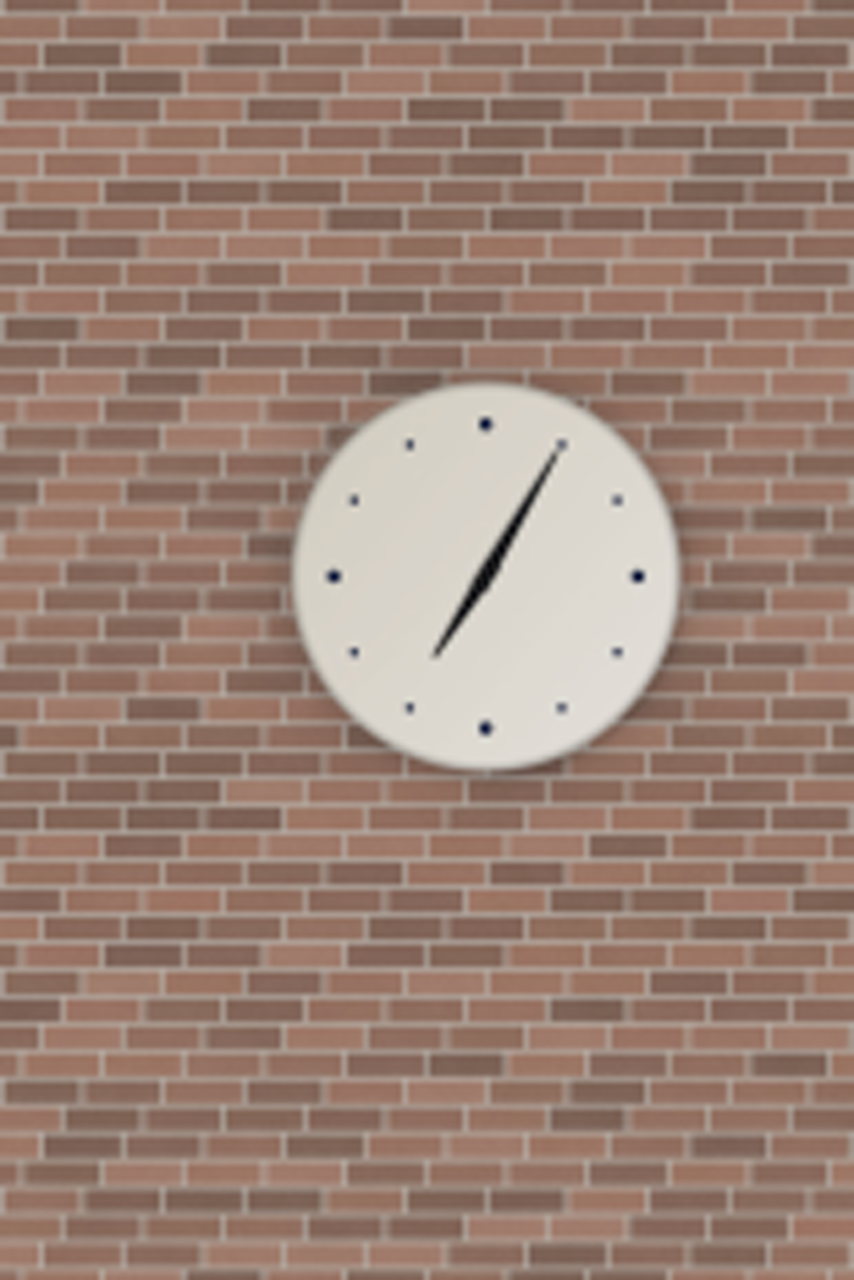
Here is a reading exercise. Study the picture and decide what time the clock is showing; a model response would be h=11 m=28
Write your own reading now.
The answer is h=7 m=5
